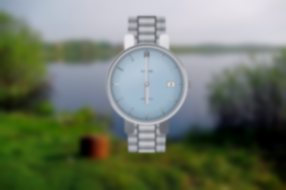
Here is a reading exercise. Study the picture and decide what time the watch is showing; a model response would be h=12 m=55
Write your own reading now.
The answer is h=6 m=0
